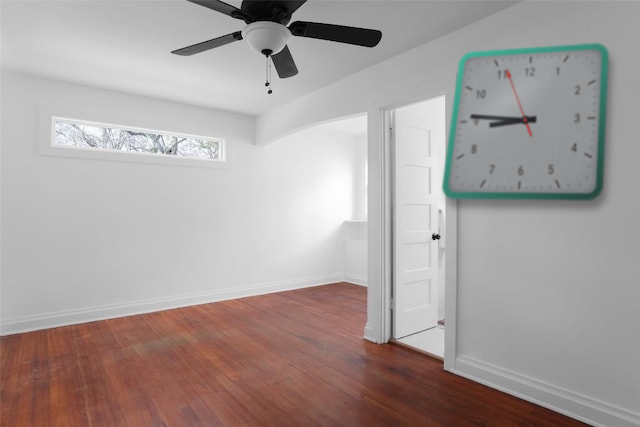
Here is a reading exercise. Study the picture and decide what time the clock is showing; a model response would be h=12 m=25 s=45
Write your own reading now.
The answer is h=8 m=45 s=56
